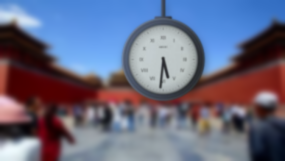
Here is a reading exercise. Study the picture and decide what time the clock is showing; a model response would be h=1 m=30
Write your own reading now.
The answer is h=5 m=31
